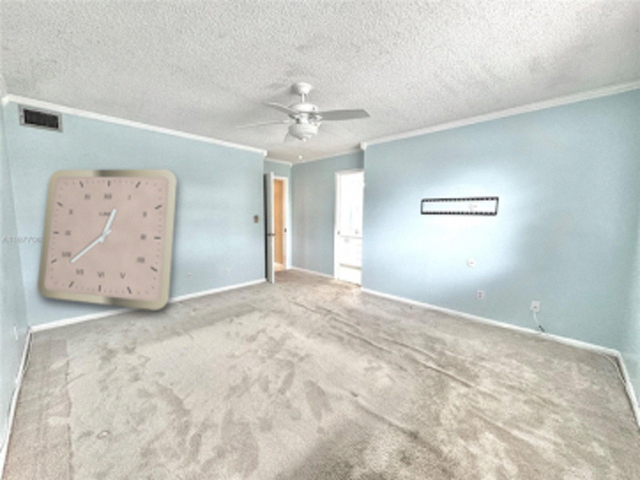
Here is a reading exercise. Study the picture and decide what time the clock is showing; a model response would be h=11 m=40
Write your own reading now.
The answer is h=12 m=38
